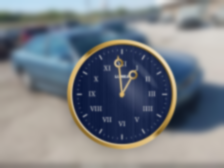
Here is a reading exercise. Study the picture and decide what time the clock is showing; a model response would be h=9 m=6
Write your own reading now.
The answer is h=12 m=59
